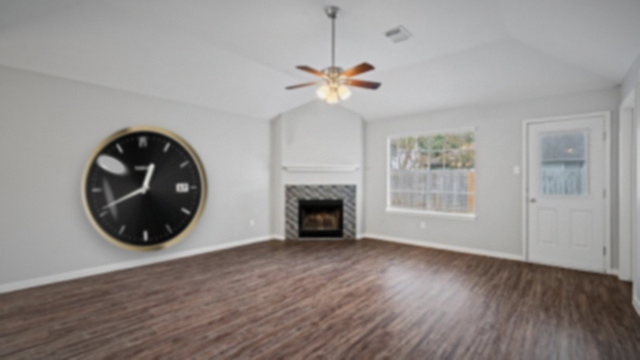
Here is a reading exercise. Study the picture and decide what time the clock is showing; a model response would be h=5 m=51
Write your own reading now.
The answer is h=12 m=41
